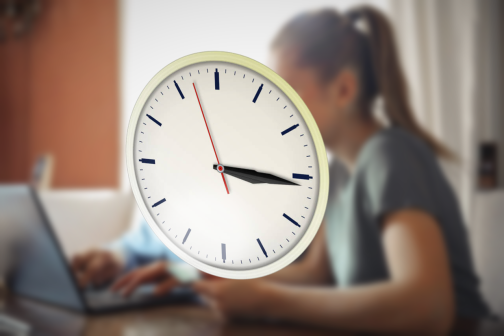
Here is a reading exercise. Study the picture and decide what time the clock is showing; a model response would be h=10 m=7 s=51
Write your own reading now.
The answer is h=3 m=15 s=57
